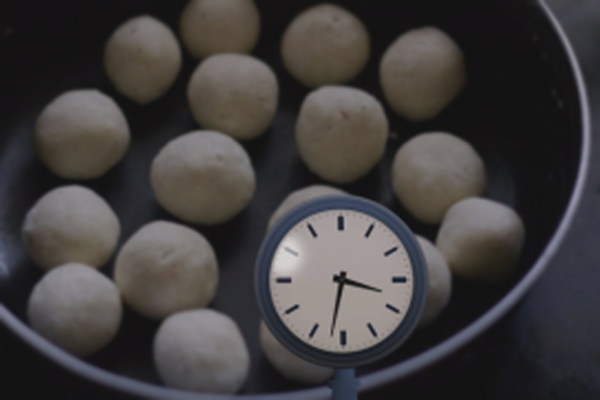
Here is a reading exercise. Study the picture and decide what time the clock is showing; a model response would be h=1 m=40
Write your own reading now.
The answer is h=3 m=32
